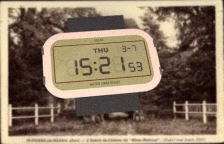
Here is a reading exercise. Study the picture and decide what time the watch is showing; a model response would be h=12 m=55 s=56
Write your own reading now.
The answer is h=15 m=21 s=53
